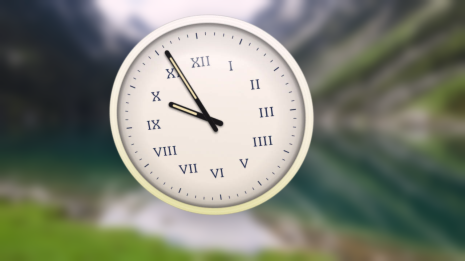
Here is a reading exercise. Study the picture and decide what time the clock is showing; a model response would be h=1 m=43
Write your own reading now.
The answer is h=9 m=56
